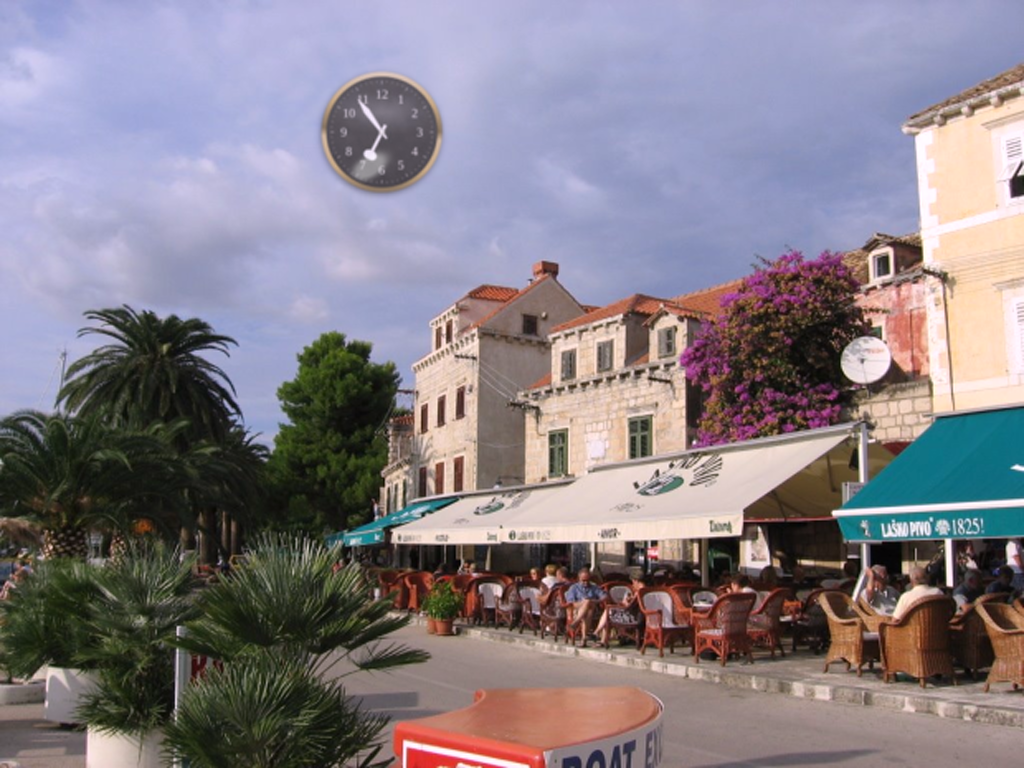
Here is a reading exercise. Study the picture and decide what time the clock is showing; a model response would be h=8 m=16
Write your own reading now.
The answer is h=6 m=54
